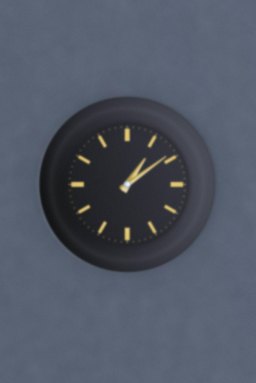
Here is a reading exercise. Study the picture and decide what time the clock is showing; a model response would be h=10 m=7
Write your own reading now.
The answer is h=1 m=9
